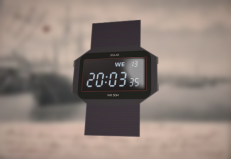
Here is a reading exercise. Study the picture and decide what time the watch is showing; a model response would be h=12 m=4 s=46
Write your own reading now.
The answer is h=20 m=3 s=35
